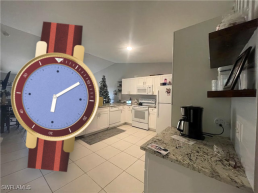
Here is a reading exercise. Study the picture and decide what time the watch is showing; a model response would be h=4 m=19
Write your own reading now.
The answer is h=6 m=9
